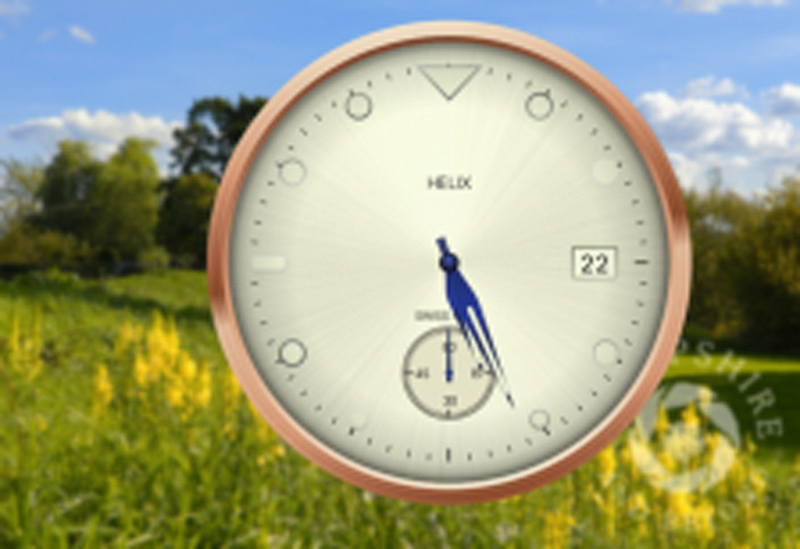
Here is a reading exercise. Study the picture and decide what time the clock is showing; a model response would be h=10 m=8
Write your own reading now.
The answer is h=5 m=26
